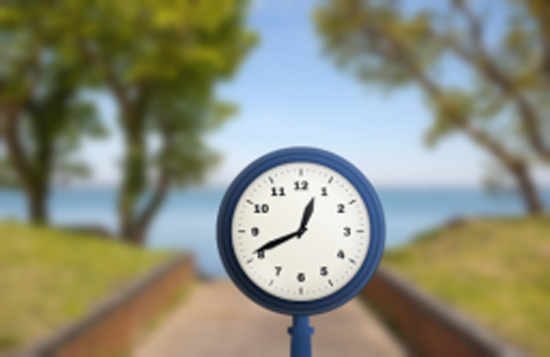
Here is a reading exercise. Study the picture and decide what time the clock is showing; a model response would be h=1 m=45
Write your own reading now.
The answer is h=12 m=41
